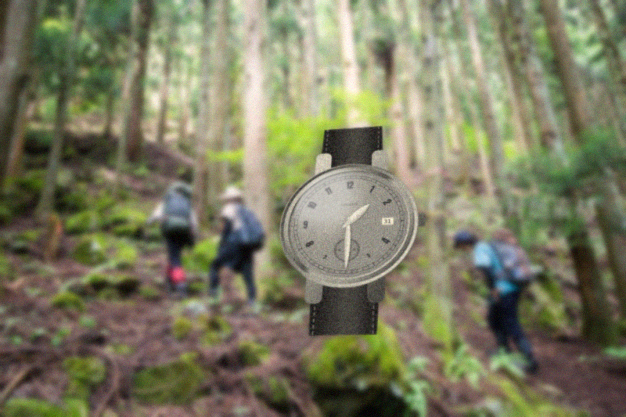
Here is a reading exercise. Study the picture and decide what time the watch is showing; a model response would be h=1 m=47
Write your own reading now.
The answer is h=1 m=30
